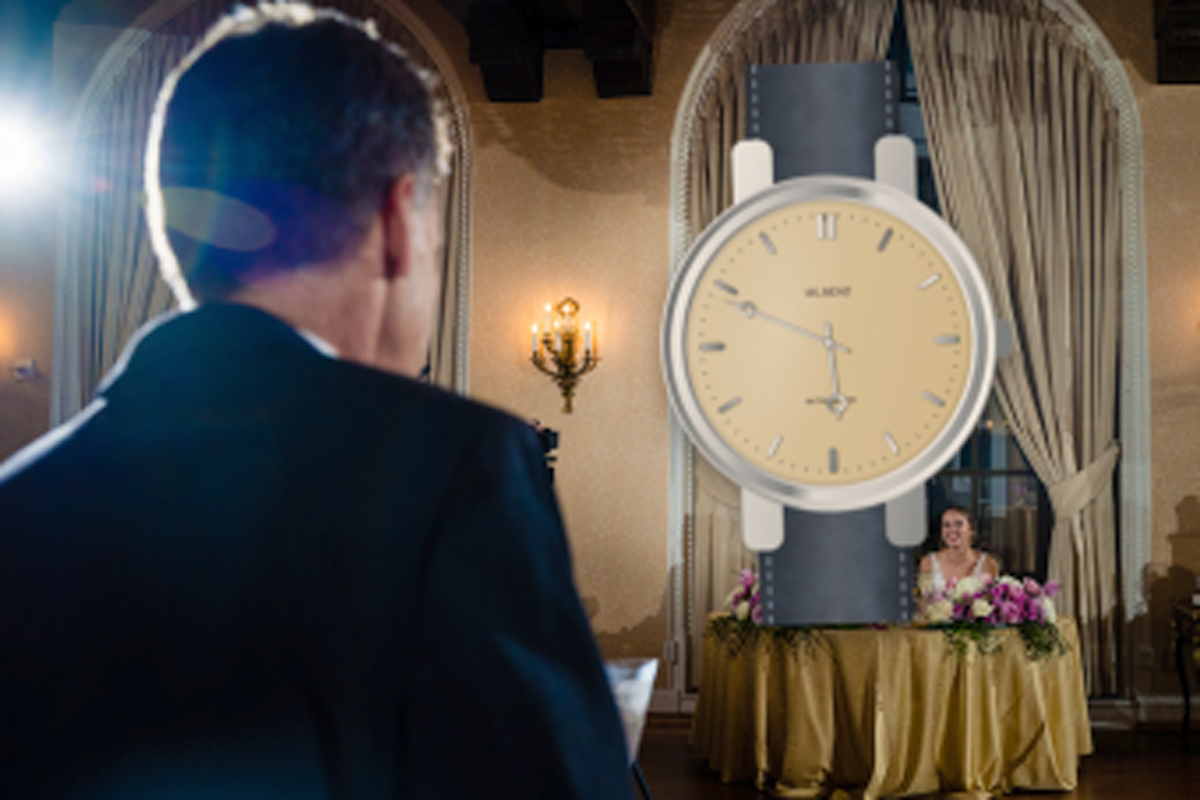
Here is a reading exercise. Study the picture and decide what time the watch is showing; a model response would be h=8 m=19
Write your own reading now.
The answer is h=5 m=49
